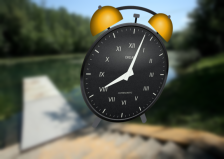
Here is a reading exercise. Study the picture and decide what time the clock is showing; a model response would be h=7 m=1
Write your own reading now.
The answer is h=8 m=3
